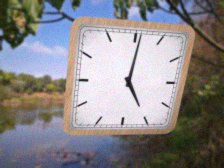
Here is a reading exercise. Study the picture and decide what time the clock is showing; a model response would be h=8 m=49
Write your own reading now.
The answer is h=5 m=1
